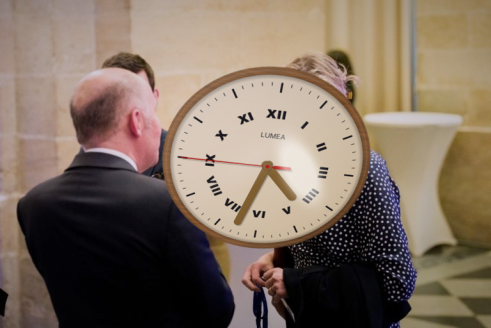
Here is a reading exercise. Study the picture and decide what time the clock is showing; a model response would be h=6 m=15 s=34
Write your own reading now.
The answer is h=4 m=32 s=45
